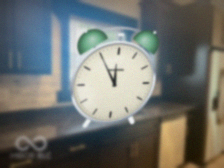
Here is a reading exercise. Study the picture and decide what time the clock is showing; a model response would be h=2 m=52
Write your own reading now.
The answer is h=11 m=55
